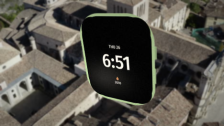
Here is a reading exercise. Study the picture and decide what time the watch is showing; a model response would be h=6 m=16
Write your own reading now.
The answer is h=6 m=51
